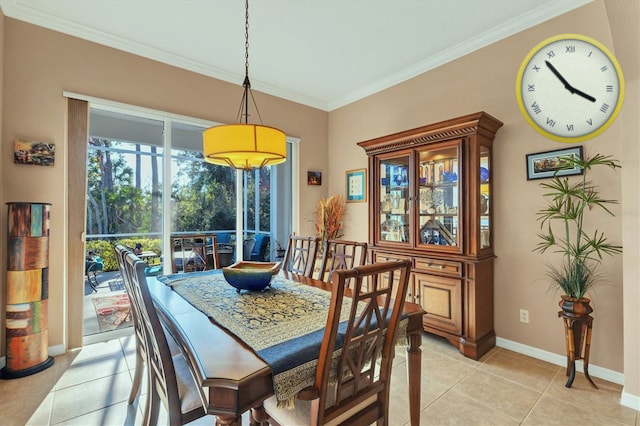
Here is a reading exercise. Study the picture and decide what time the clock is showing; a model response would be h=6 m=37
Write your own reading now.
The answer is h=3 m=53
